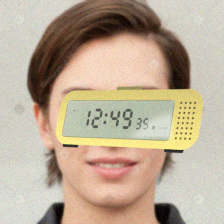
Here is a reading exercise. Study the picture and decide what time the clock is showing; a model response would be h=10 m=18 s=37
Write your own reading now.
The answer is h=12 m=49 s=35
